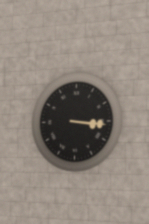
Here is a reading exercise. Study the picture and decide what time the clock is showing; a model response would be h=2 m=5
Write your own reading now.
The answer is h=3 m=16
